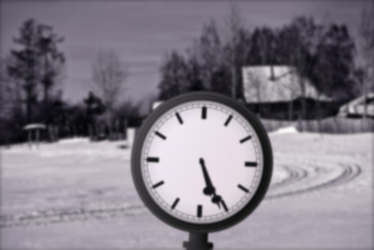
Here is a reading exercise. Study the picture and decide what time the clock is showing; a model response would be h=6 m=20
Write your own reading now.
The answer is h=5 m=26
